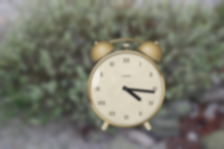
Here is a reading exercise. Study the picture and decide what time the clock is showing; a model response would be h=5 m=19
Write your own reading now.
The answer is h=4 m=16
